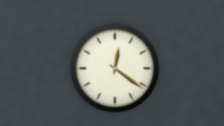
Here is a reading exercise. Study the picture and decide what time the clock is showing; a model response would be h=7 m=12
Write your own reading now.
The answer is h=12 m=21
